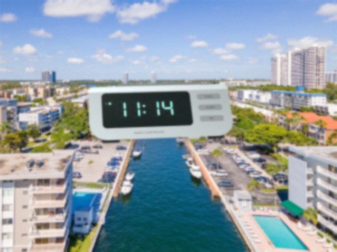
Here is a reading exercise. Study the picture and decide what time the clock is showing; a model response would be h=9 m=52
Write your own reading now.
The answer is h=11 m=14
